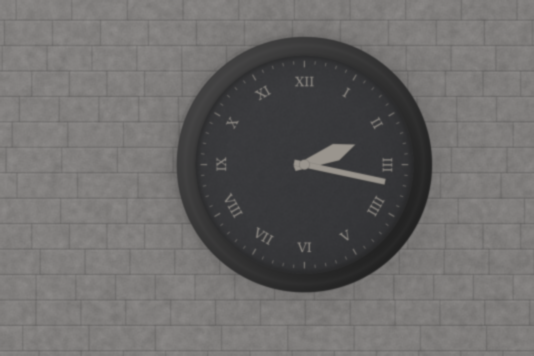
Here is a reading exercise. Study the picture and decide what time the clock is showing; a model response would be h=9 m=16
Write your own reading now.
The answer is h=2 m=17
